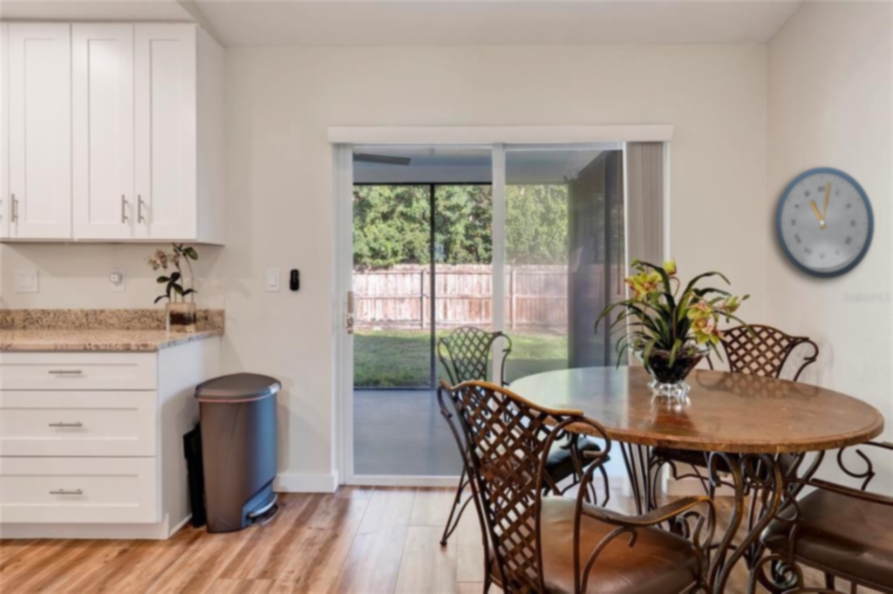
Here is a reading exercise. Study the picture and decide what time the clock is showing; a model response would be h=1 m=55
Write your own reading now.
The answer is h=11 m=2
